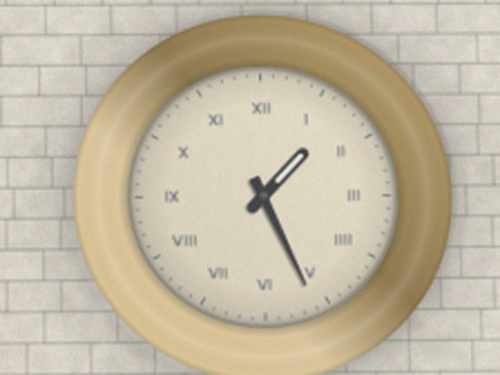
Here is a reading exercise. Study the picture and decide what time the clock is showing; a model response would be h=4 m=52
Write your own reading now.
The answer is h=1 m=26
